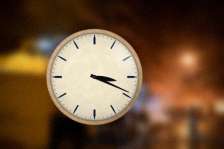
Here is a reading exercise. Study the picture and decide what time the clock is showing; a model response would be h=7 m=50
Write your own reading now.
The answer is h=3 m=19
